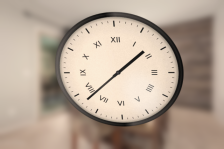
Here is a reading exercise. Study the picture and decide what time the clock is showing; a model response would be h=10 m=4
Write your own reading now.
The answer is h=1 m=38
